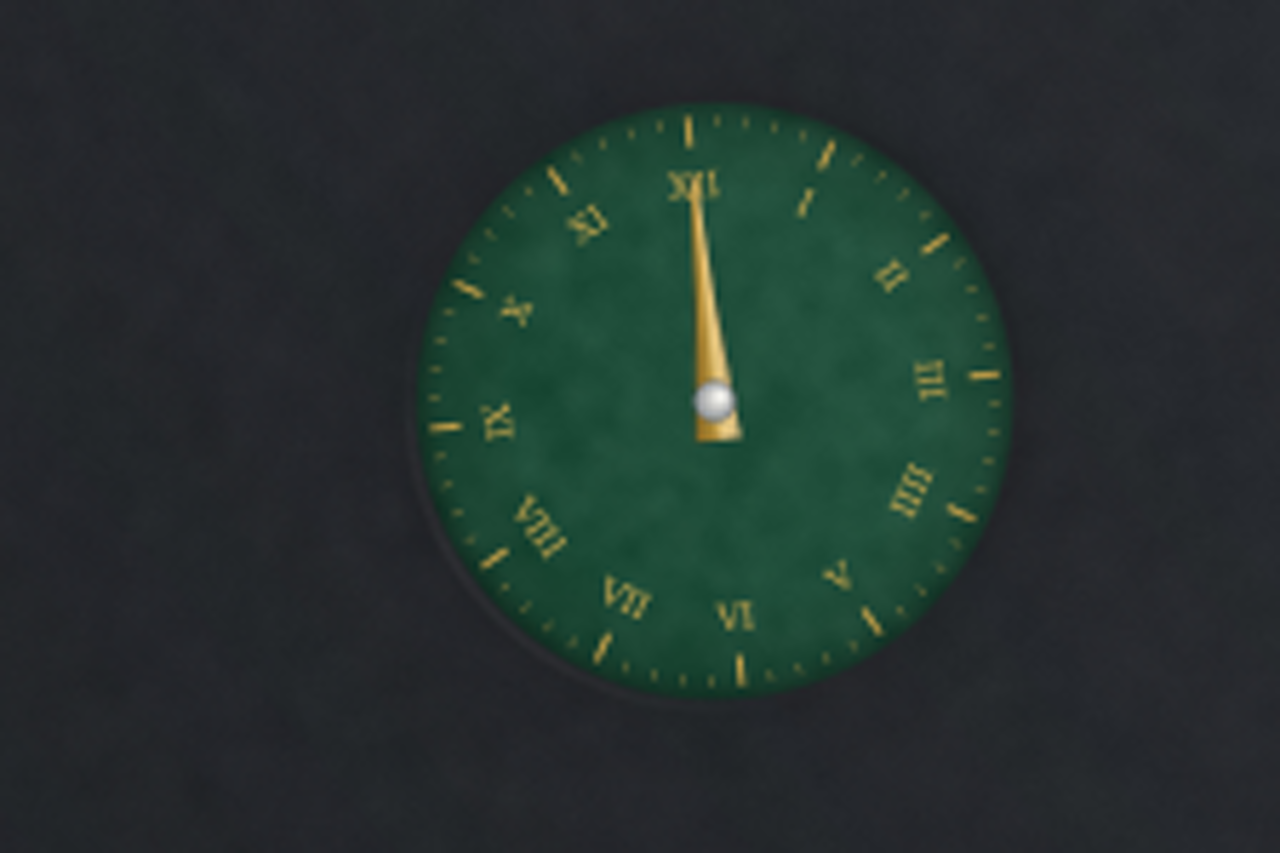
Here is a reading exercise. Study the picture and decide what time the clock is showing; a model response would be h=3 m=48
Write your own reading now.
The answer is h=12 m=0
